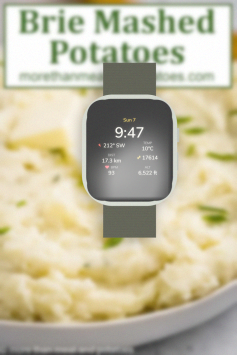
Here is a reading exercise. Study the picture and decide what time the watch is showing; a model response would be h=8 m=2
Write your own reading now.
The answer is h=9 m=47
